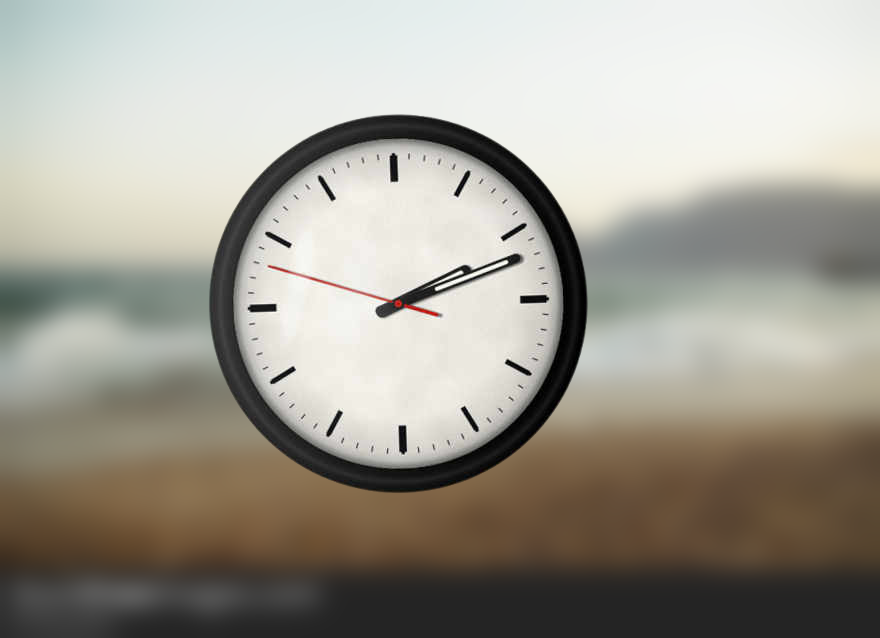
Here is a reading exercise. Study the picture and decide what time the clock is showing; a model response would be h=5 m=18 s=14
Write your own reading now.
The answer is h=2 m=11 s=48
